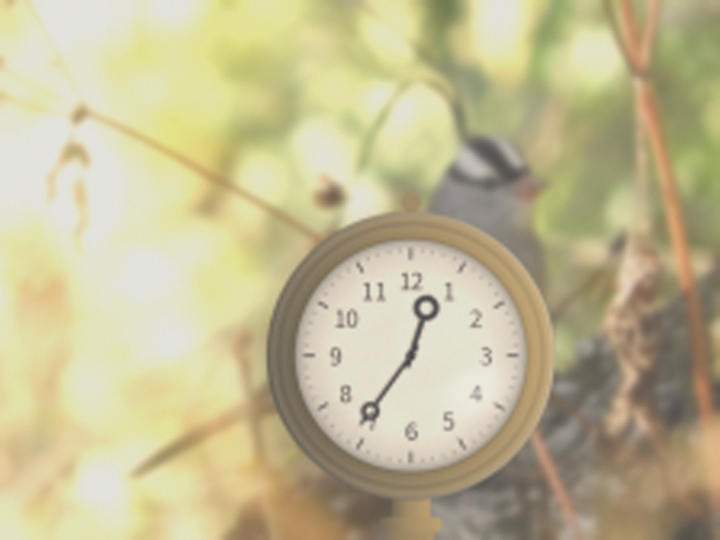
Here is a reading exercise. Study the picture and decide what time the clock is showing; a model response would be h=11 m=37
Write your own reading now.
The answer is h=12 m=36
